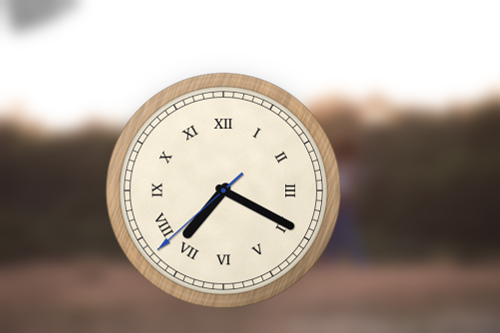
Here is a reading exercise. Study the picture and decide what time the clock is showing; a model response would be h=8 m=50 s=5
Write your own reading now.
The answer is h=7 m=19 s=38
